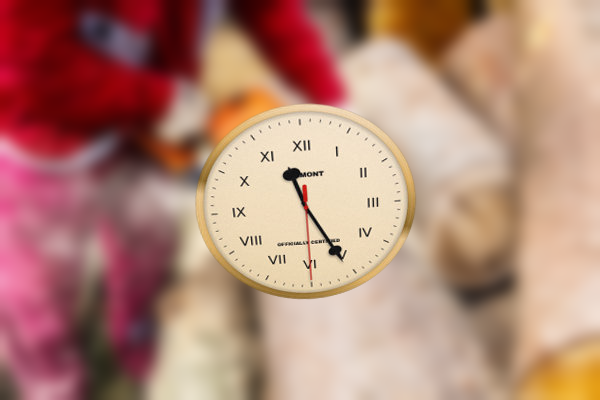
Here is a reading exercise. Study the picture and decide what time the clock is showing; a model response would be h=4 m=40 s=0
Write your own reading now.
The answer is h=11 m=25 s=30
